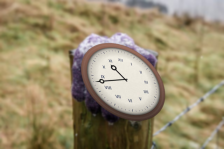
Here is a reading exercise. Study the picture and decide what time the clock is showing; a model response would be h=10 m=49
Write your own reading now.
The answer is h=10 m=43
